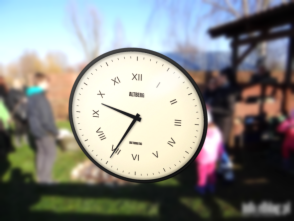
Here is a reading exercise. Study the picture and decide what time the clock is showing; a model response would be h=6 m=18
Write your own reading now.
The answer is h=9 m=35
